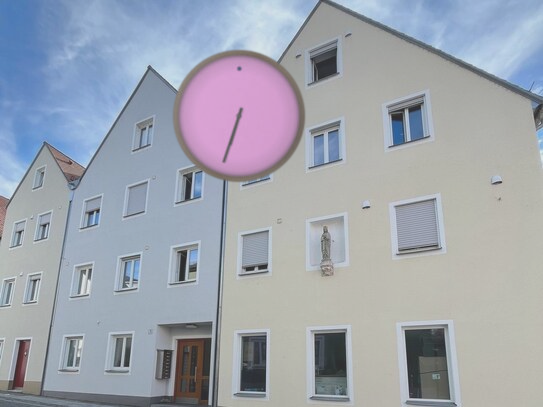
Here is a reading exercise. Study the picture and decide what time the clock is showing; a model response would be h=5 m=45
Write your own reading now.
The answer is h=6 m=33
